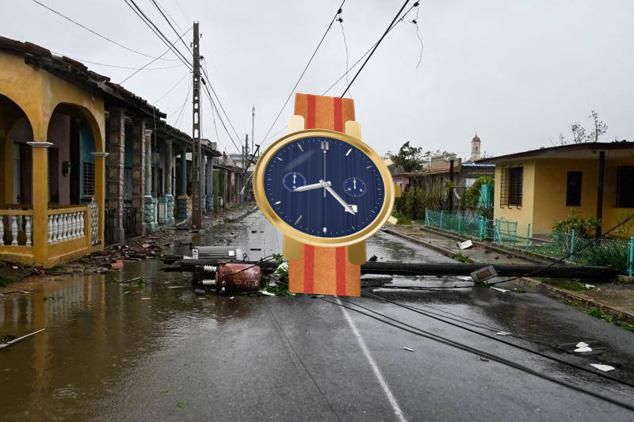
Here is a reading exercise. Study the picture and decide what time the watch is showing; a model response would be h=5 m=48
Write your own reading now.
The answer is h=8 m=23
